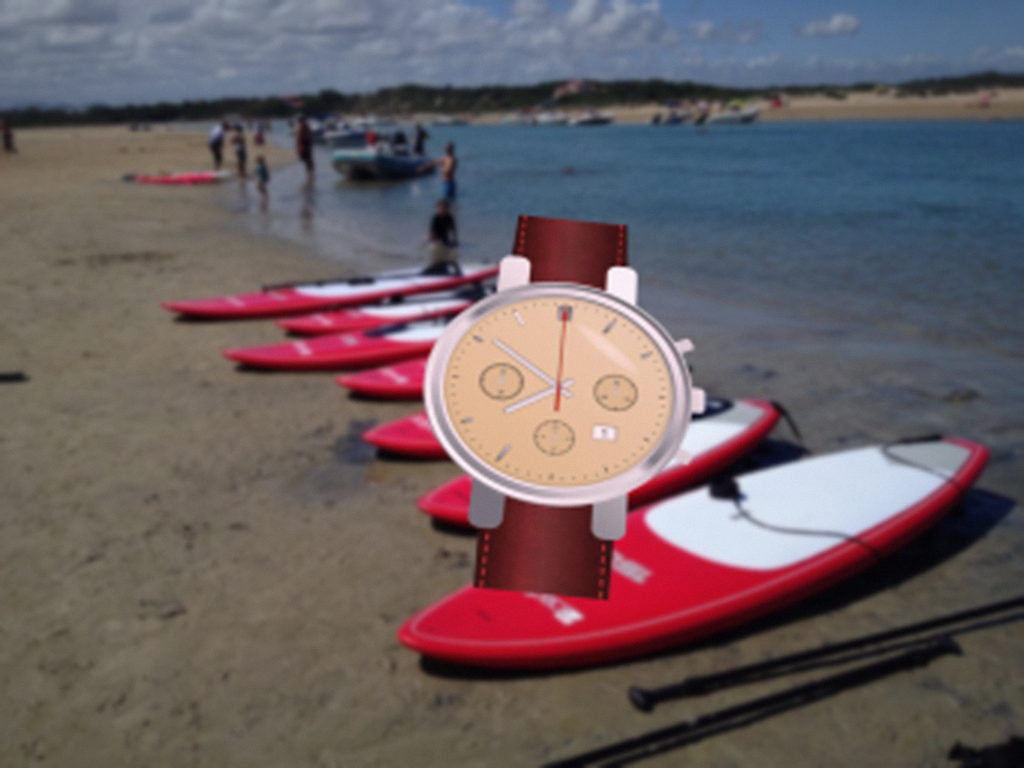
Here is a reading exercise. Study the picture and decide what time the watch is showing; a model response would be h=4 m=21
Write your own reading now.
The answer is h=7 m=51
